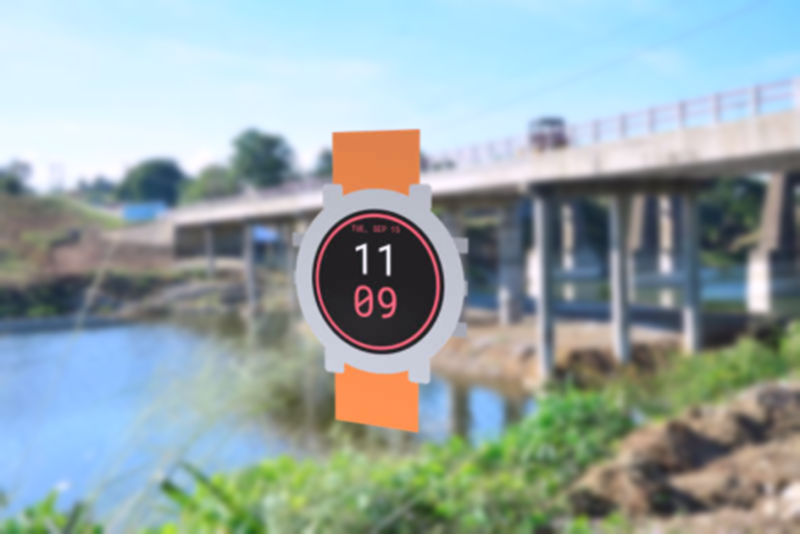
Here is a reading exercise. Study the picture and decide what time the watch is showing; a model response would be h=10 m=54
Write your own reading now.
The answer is h=11 m=9
